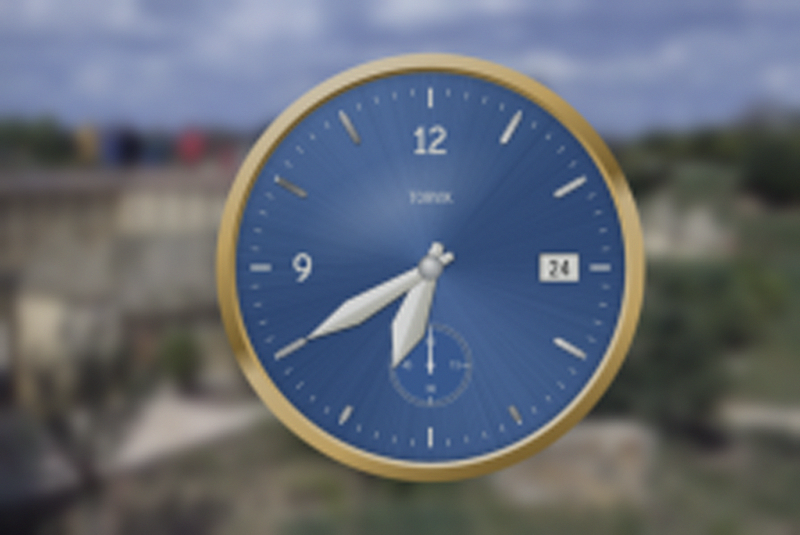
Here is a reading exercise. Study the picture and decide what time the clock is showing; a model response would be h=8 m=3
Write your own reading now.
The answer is h=6 m=40
